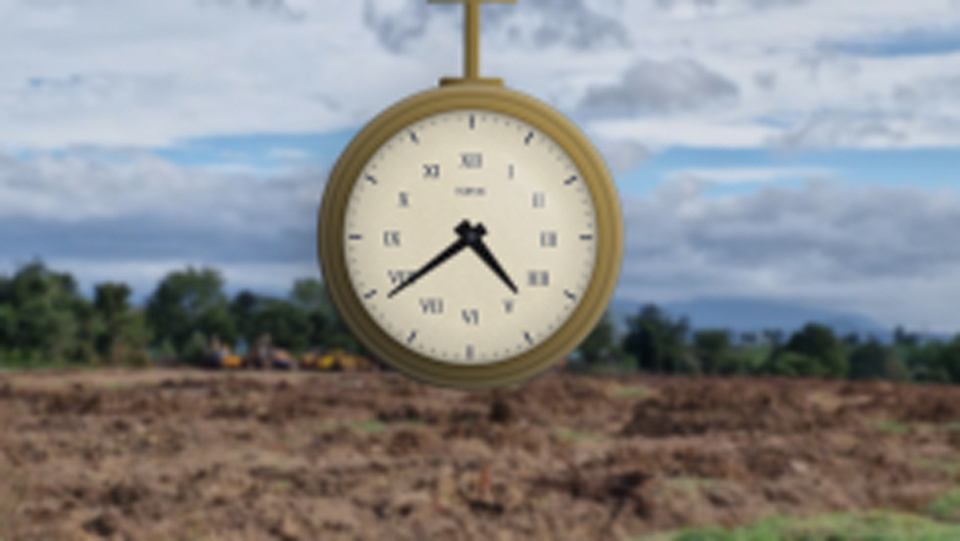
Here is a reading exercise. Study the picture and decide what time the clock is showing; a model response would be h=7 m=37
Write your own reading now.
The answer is h=4 m=39
